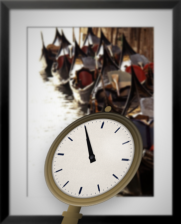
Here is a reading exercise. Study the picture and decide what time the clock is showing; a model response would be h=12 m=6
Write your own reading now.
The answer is h=10 m=55
